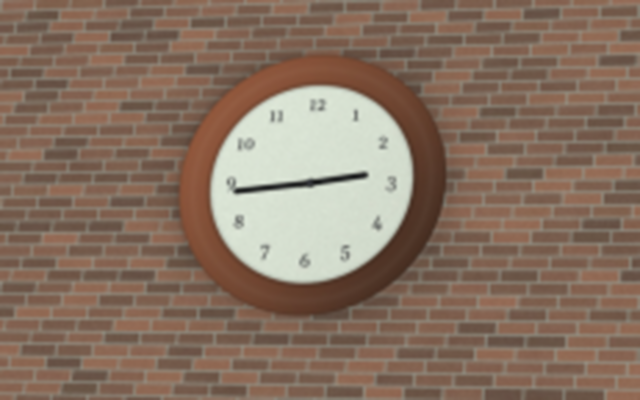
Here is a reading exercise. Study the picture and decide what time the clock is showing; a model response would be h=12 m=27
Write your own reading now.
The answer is h=2 m=44
